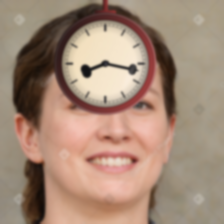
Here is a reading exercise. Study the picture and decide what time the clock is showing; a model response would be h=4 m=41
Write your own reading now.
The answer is h=8 m=17
